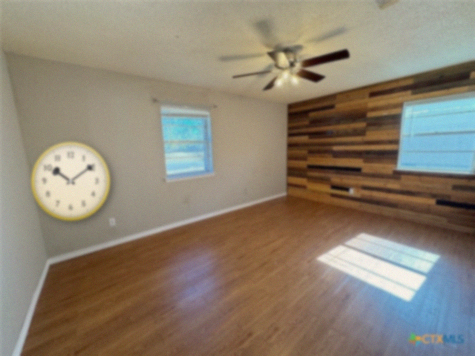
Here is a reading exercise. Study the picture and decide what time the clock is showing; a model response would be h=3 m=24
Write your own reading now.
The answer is h=10 m=9
